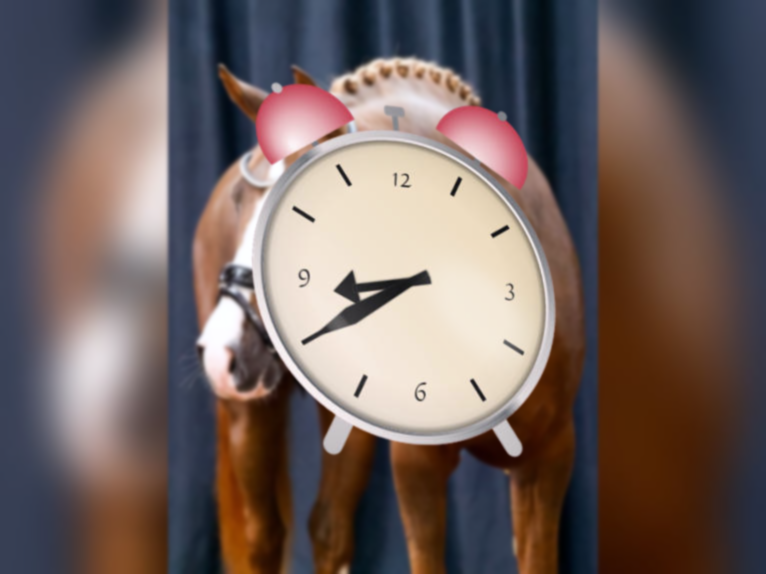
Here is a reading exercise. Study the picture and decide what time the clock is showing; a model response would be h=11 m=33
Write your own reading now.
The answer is h=8 m=40
